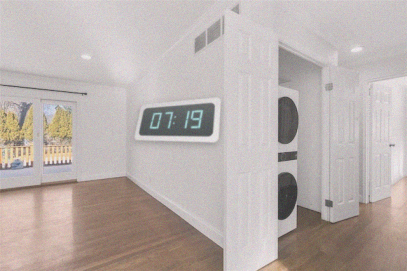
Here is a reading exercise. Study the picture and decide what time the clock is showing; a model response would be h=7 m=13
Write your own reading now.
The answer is h=7 m=19
